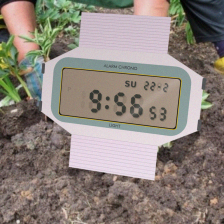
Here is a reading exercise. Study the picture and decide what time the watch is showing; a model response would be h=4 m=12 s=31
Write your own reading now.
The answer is h=9 m=56 s=53
